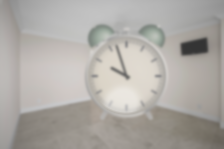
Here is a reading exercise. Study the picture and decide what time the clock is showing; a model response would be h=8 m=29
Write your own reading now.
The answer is h=9 m=57
